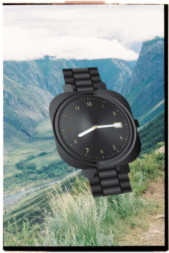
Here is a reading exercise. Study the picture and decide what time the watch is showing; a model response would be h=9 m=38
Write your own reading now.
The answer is h=8 m=15
